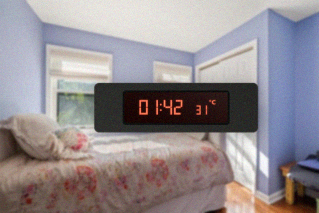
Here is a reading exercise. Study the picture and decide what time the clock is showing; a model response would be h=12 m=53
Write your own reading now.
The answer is h=1 m=42
